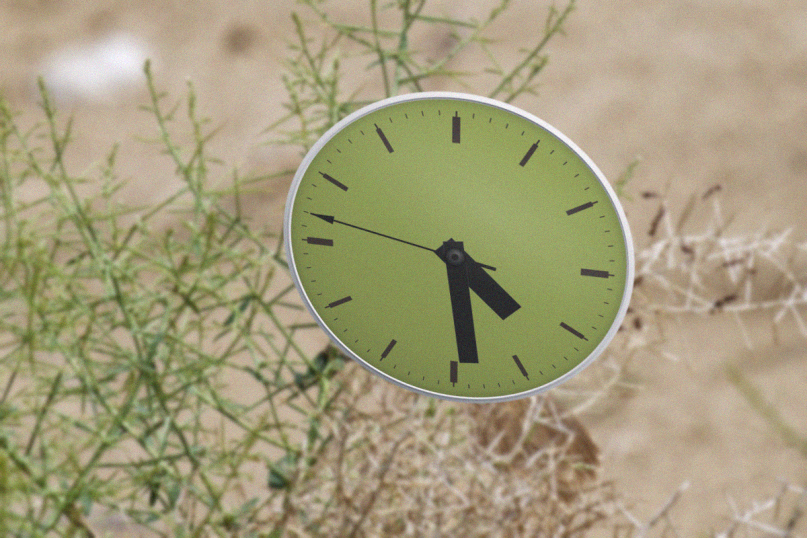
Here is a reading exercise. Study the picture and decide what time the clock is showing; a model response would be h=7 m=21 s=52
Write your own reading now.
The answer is h=4 m=28 s=47
